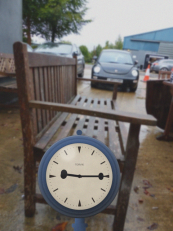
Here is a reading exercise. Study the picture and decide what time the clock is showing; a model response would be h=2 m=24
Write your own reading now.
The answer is h=9 m=15
